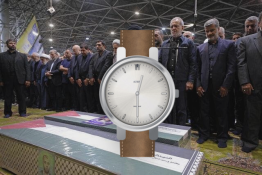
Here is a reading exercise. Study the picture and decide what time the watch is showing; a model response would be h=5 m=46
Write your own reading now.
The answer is h=12 m=30
